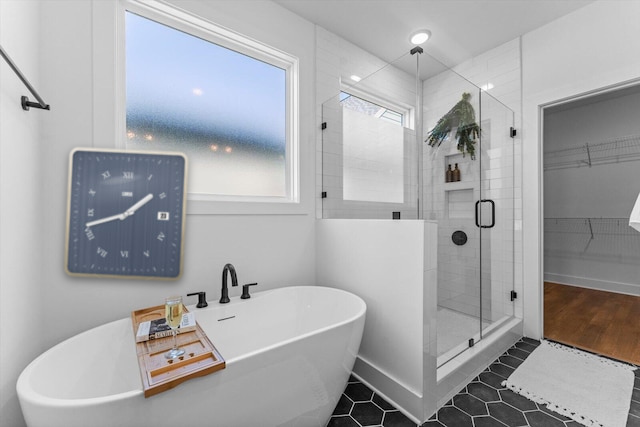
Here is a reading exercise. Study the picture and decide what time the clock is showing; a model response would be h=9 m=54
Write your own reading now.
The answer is h=1 m=42
